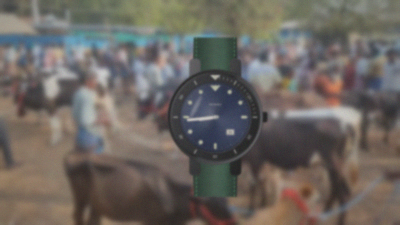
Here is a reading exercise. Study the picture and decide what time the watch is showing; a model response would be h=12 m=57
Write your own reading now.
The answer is h=8 m=44
